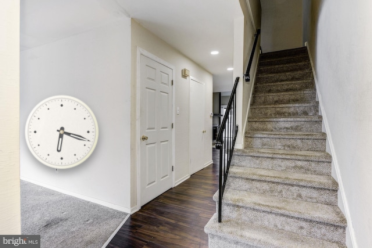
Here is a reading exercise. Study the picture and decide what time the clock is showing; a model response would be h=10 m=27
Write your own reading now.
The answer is h=6 m=18
